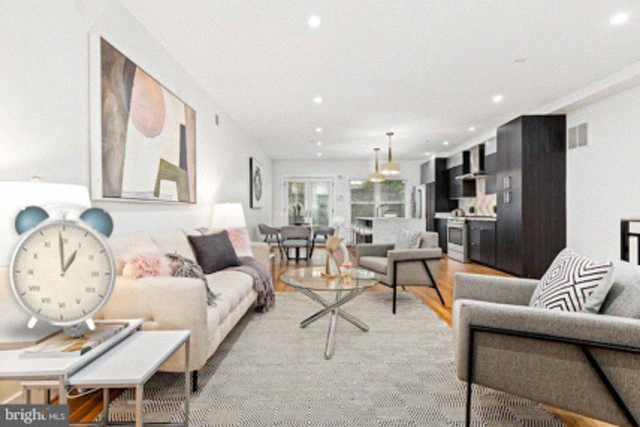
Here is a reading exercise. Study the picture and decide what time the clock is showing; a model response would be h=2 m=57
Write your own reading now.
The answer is h=12 m=59
